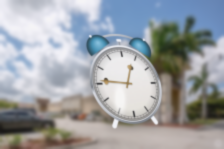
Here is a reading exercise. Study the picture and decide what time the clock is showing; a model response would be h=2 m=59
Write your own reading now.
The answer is h=12 m=46
